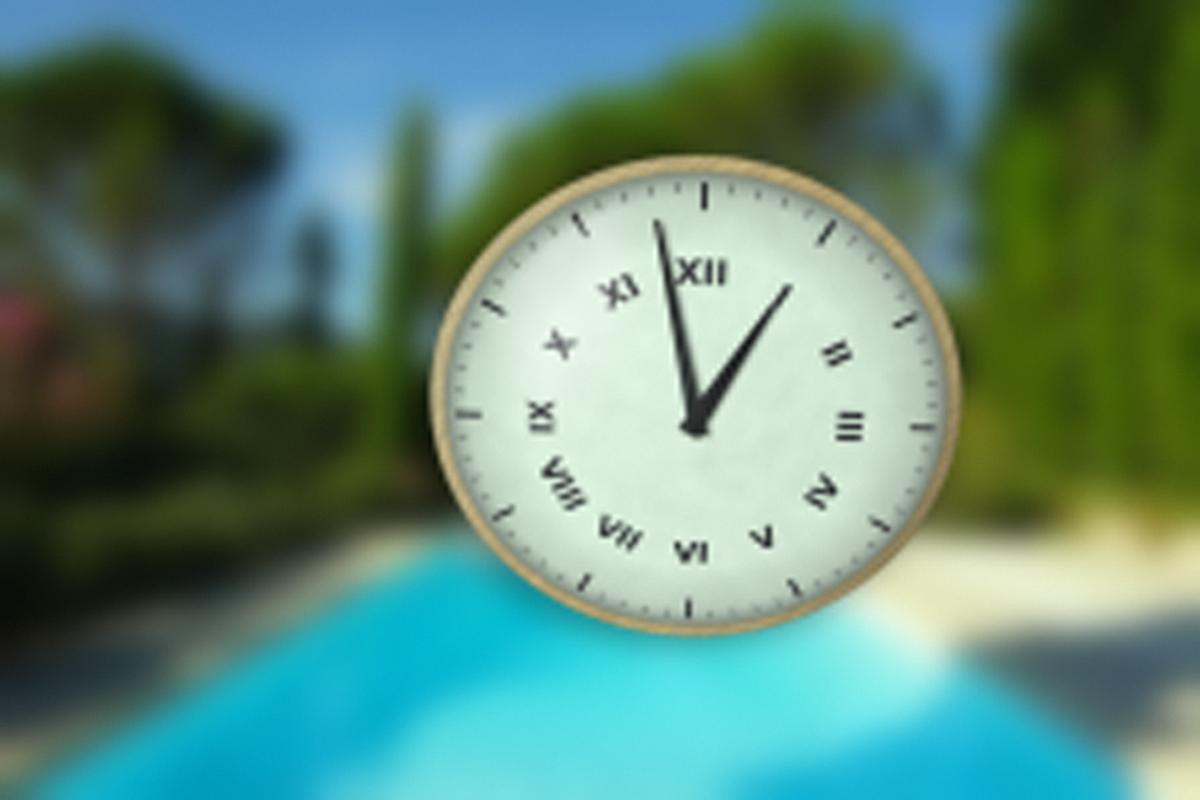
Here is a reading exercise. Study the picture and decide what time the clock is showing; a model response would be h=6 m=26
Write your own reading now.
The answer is h=12 m=58
